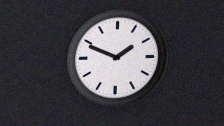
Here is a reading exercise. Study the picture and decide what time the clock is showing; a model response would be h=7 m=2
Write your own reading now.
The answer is h=1 m=49
